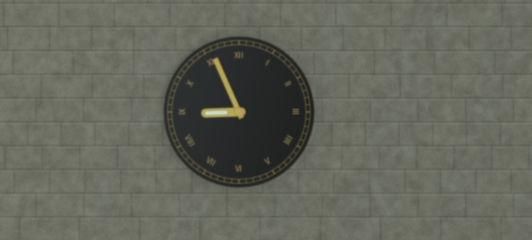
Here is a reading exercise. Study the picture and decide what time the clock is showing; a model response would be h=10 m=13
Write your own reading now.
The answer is h=8 m=56
